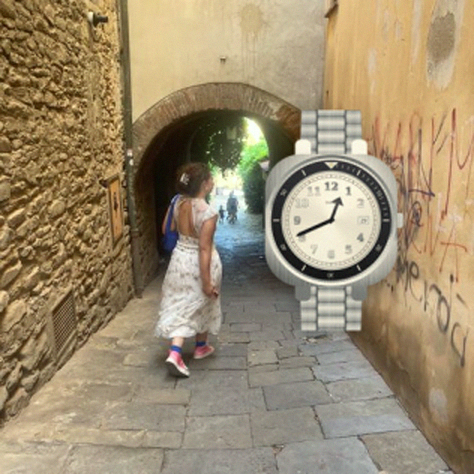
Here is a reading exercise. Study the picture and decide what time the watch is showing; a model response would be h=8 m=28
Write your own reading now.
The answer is h=12 m=41
